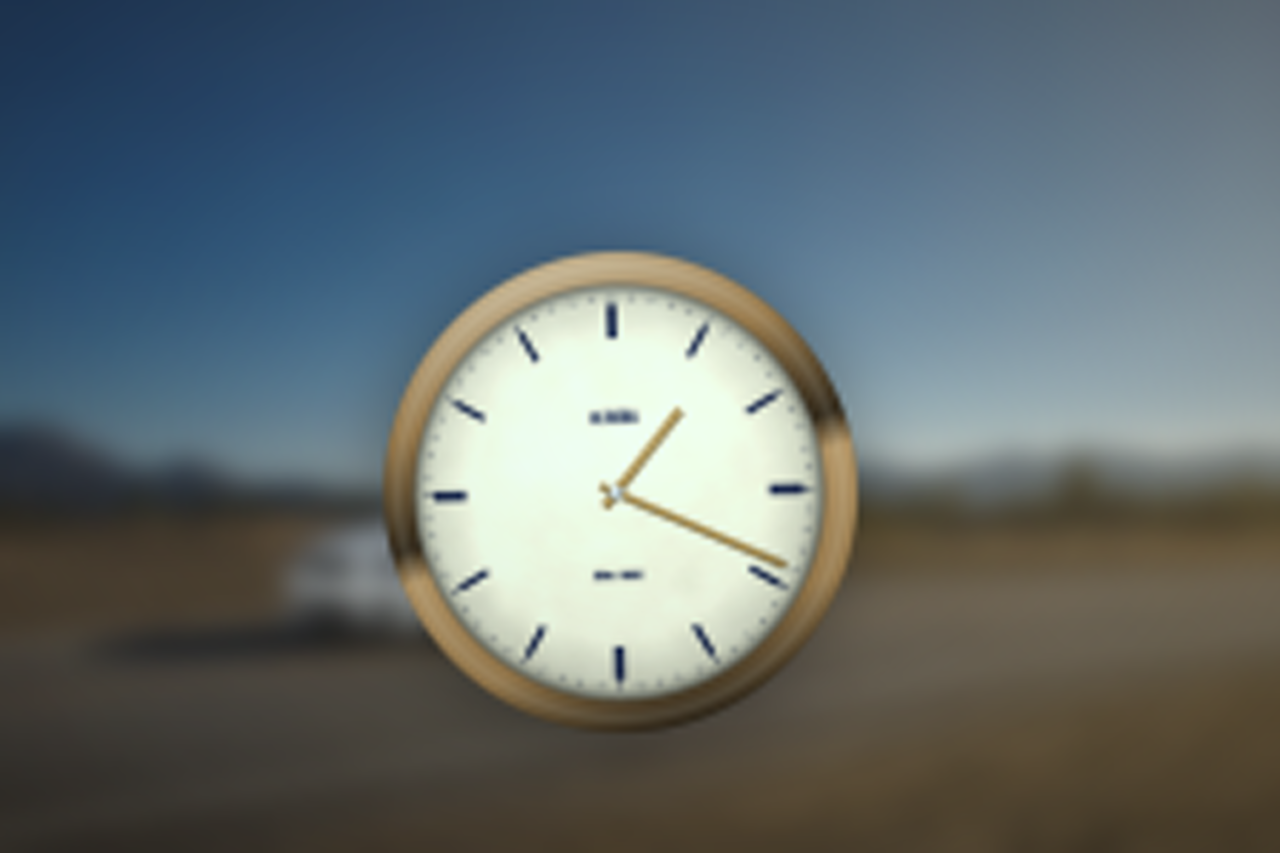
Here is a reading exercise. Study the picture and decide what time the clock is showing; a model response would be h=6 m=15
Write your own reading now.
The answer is h=1 m=19
